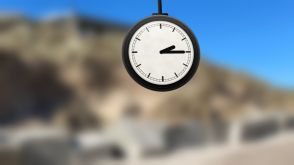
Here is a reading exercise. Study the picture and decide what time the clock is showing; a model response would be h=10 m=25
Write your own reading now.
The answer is h=2 m=15
